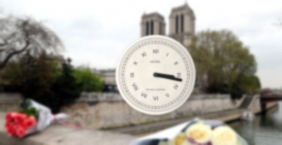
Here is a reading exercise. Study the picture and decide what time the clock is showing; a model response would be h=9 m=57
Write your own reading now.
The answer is h=3 m=17
